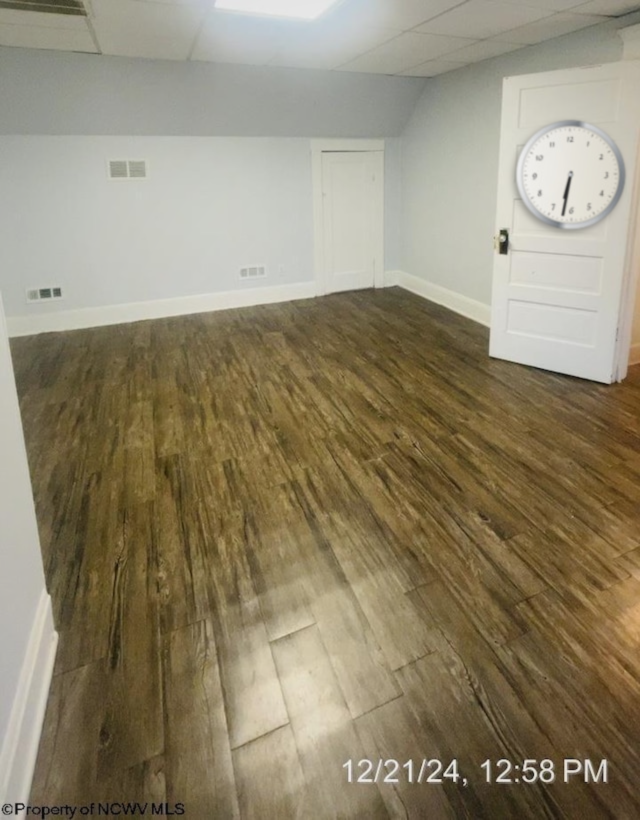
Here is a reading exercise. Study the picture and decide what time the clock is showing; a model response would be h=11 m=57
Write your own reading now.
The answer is h=6 m=32
